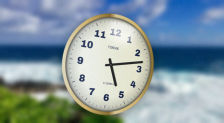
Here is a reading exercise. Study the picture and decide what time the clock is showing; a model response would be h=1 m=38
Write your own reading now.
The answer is h=5 m=13
